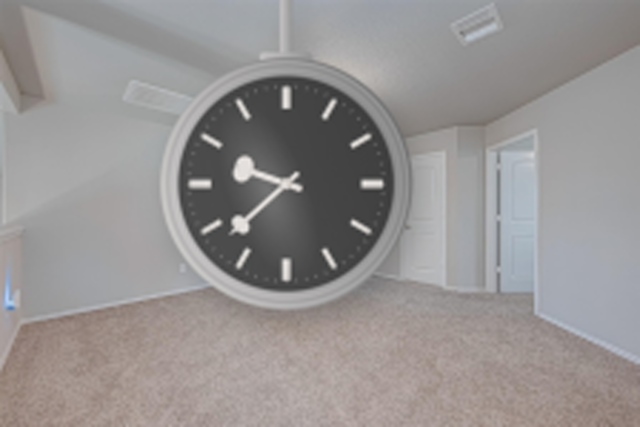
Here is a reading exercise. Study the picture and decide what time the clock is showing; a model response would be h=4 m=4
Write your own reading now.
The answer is h=9 m=38
